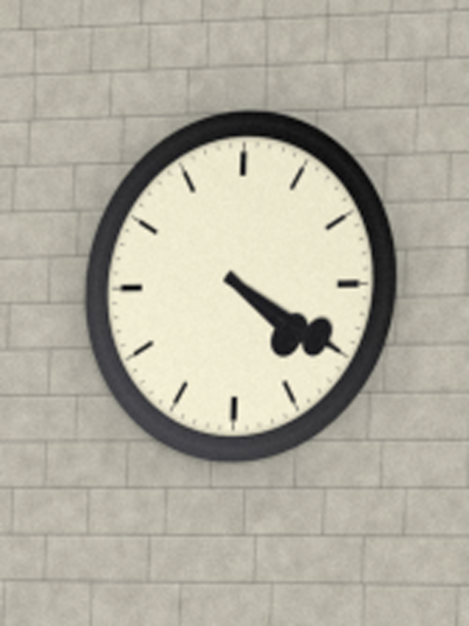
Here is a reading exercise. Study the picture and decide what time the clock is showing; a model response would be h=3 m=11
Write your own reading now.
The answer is h=4 m=20
